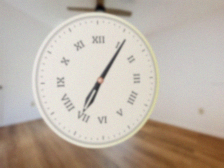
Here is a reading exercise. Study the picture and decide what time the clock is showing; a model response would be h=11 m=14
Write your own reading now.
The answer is h=7 m=6
